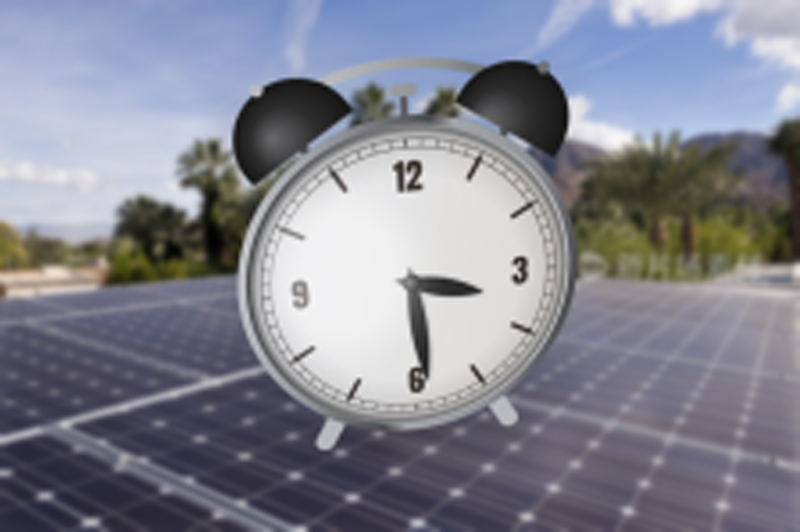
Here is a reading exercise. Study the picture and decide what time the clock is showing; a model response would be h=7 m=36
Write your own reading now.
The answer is h=3 m=29
